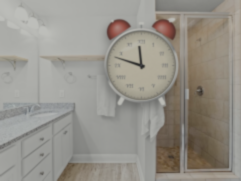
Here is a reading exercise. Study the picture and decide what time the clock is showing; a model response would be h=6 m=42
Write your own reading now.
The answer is h=11 m=48
